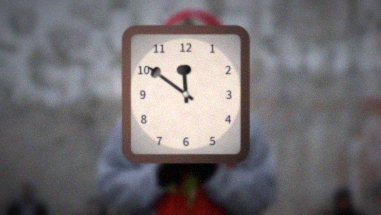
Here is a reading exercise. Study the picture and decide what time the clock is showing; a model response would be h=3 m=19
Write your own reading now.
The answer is h=11 m=51
